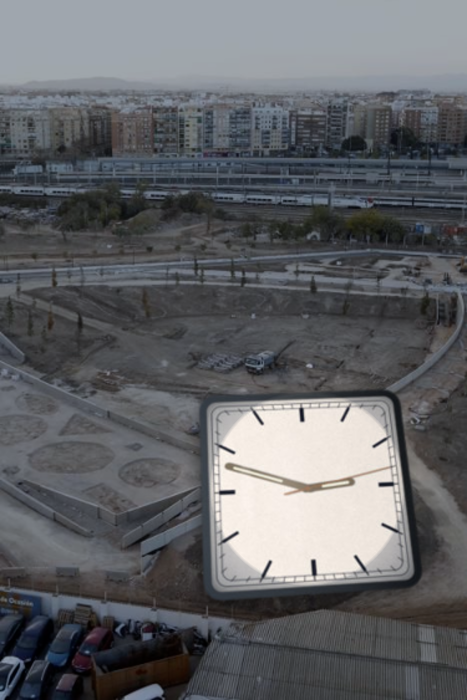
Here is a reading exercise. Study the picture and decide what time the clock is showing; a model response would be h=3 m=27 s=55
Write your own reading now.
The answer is h=2 m=48 s=13
